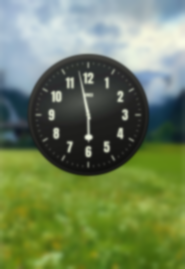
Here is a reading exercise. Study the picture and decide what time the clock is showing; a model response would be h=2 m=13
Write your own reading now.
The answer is h=5 m=58
